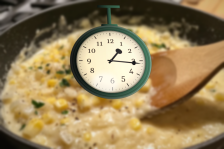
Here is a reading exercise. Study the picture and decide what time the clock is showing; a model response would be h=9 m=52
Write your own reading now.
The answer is h=1 m=16
